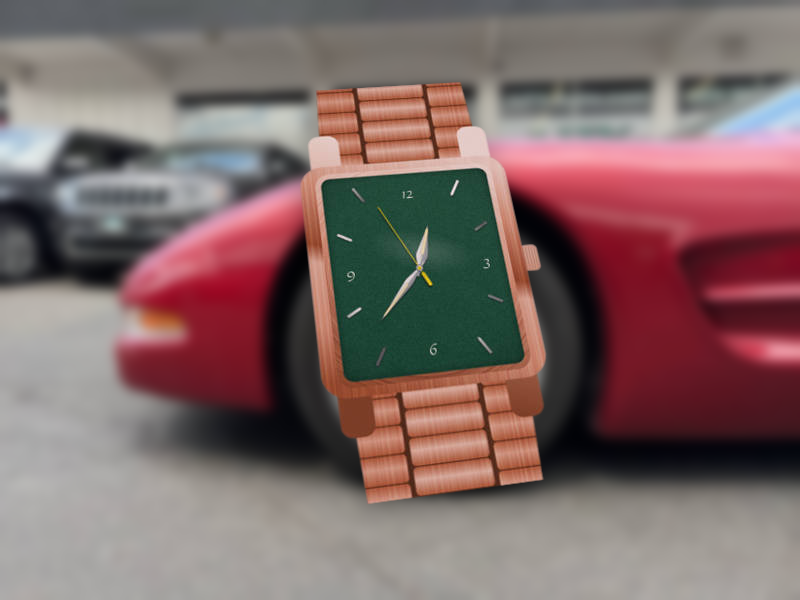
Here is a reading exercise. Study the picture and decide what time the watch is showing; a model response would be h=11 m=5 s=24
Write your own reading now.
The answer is h=12 m=36 s=56
